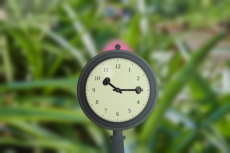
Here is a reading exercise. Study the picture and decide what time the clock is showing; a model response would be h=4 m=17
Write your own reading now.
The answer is h=10 m=15
